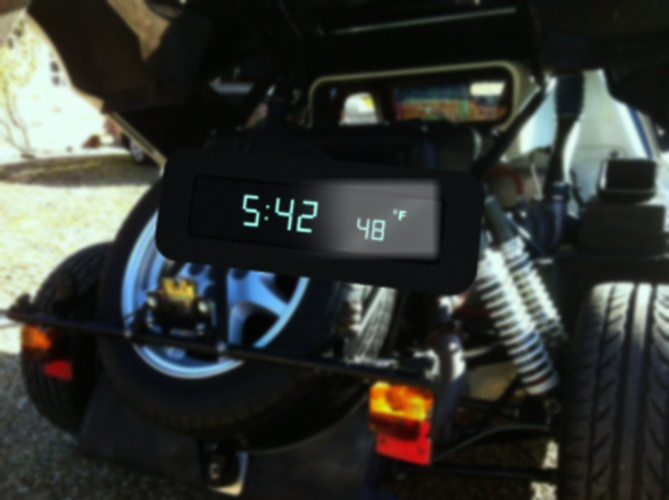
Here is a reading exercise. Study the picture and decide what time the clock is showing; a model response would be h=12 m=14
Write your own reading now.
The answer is h=5 m=42
